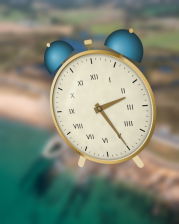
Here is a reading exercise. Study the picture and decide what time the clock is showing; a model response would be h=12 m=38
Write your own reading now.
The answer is h=2 m=25
